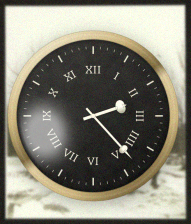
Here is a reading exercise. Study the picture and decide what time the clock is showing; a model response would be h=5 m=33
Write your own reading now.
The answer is h=2 m=23
